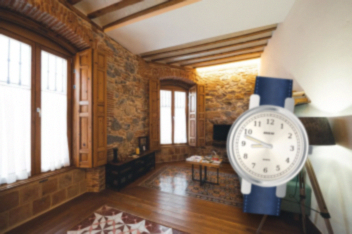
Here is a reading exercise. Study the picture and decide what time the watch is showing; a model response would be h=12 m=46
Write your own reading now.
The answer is h=8 m=48
